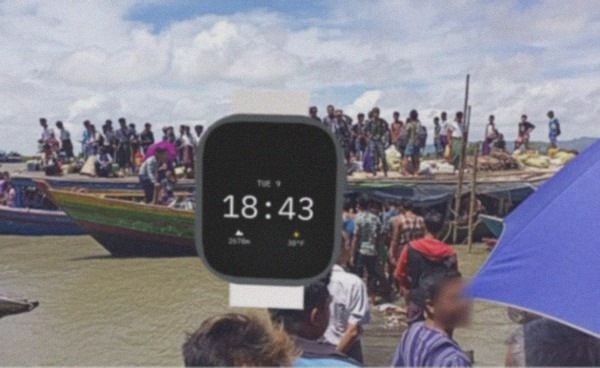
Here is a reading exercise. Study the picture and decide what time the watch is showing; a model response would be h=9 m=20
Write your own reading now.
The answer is h=18 m=43
